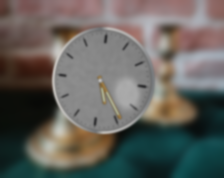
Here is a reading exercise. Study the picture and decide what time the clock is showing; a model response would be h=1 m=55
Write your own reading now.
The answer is h=5 m=24
